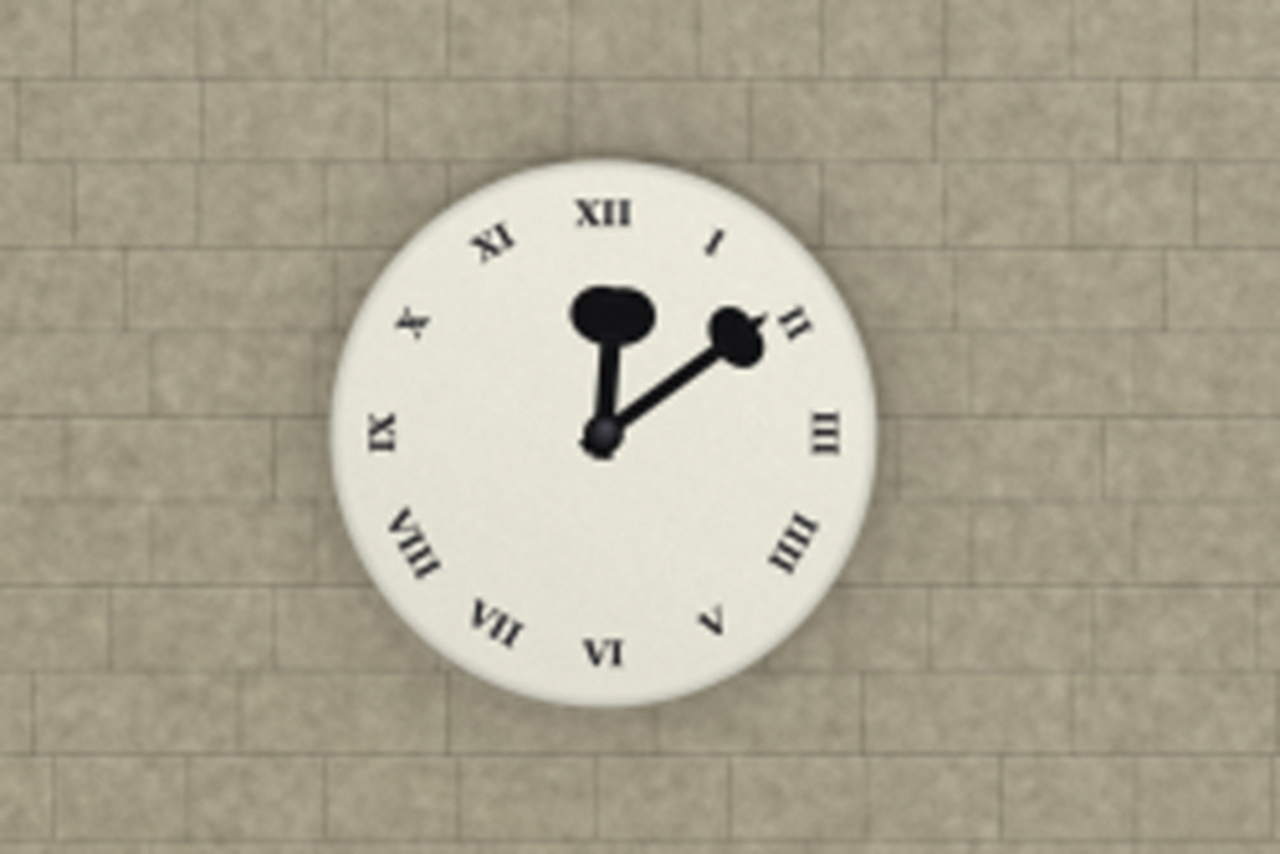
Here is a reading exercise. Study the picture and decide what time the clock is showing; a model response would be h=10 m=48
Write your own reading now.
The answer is h=12 m=9
